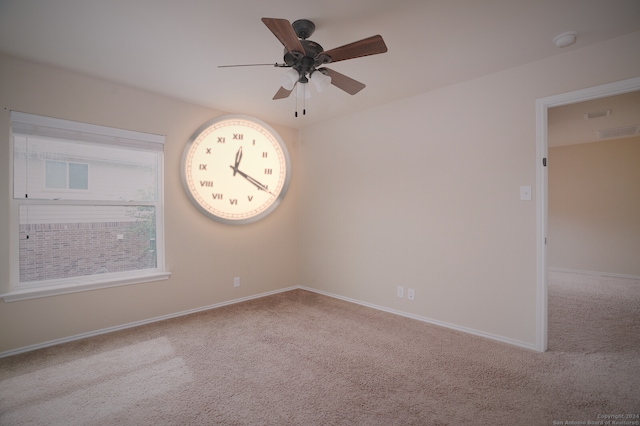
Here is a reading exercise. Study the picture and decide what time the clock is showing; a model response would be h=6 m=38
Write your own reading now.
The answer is h=12 m=20
